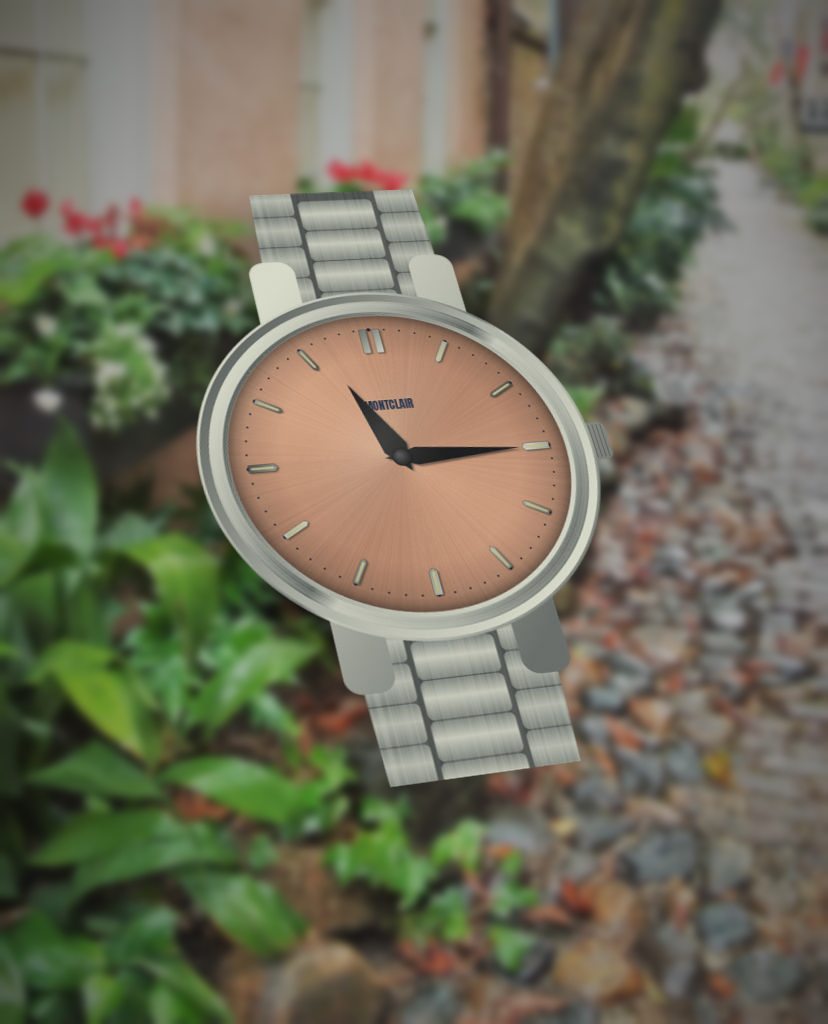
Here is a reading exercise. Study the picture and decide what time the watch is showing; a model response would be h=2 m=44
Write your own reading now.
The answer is h=11 m=15
